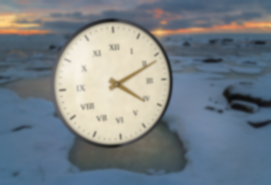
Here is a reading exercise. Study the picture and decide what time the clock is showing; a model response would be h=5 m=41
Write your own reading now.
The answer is h=4 m=11
